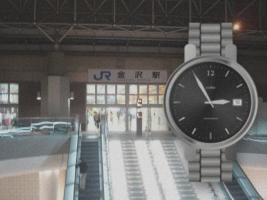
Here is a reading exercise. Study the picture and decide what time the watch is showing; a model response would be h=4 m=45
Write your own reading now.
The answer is h=2 m=55
